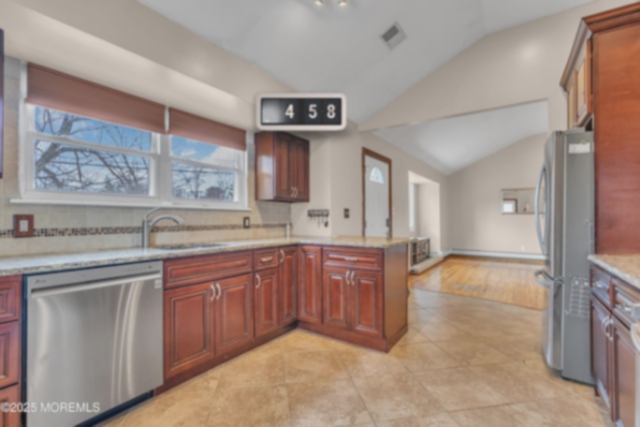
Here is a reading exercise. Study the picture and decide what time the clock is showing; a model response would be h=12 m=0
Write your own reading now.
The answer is h=4 m=58
